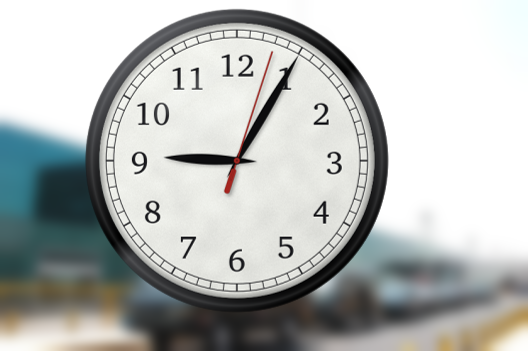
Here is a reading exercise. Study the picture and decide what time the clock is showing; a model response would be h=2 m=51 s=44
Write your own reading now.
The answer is h=9 m=5 s=3
